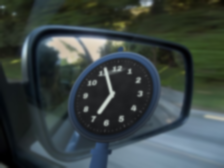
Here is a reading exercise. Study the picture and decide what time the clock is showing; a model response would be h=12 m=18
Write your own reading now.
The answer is h=6 m=56
